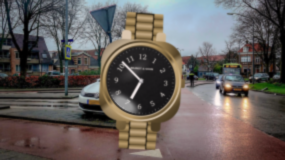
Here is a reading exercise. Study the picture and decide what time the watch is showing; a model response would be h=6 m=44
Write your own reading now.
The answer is h=6 m=52
